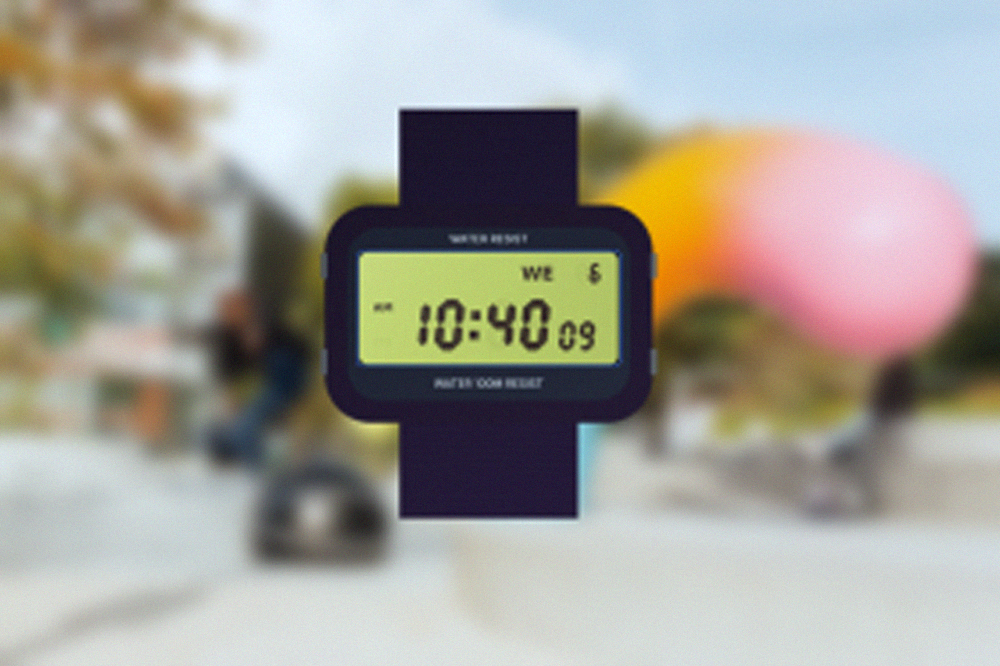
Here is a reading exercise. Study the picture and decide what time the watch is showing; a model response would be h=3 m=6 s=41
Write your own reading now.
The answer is h=10 m=40 s=9
